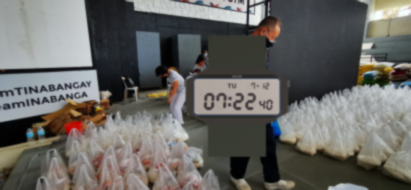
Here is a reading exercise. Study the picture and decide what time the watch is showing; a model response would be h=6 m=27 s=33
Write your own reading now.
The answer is h=7 m=22 s=40
